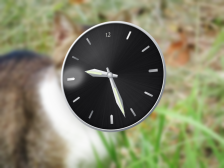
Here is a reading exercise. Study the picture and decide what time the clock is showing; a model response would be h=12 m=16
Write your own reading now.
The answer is h=9 m=27
